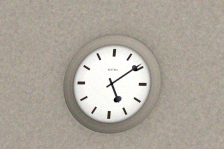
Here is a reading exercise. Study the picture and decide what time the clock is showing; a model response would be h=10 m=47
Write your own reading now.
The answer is h=5 m=9
